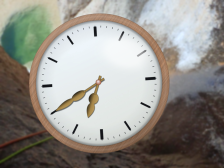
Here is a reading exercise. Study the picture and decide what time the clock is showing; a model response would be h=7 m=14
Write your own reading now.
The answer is h=6 m=40
